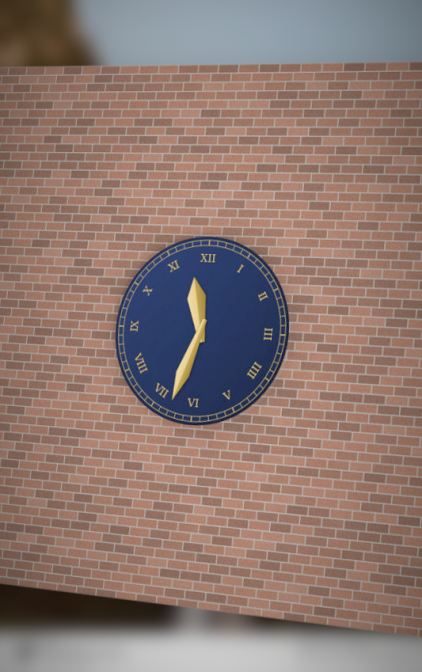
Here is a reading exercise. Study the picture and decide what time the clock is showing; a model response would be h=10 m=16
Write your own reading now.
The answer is h=11 m=33
